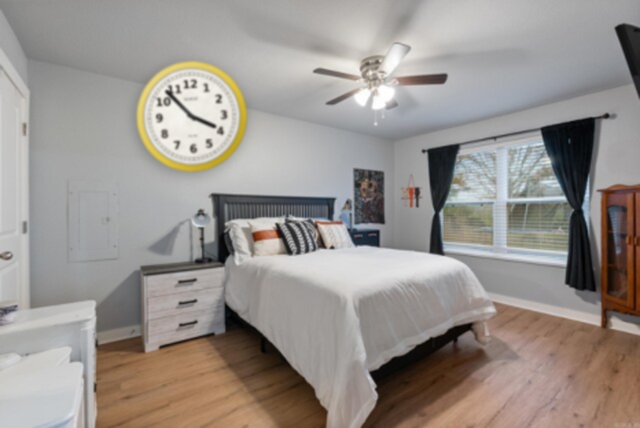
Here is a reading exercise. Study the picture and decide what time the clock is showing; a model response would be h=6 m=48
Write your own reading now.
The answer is h=3 m=53
